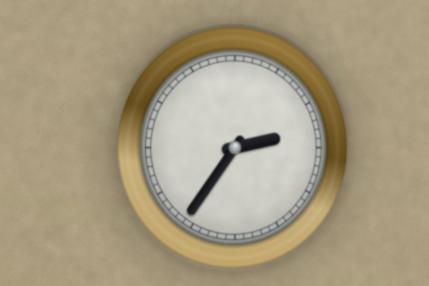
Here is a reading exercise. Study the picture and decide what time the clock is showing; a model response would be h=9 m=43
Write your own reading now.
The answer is h=2 m=36
